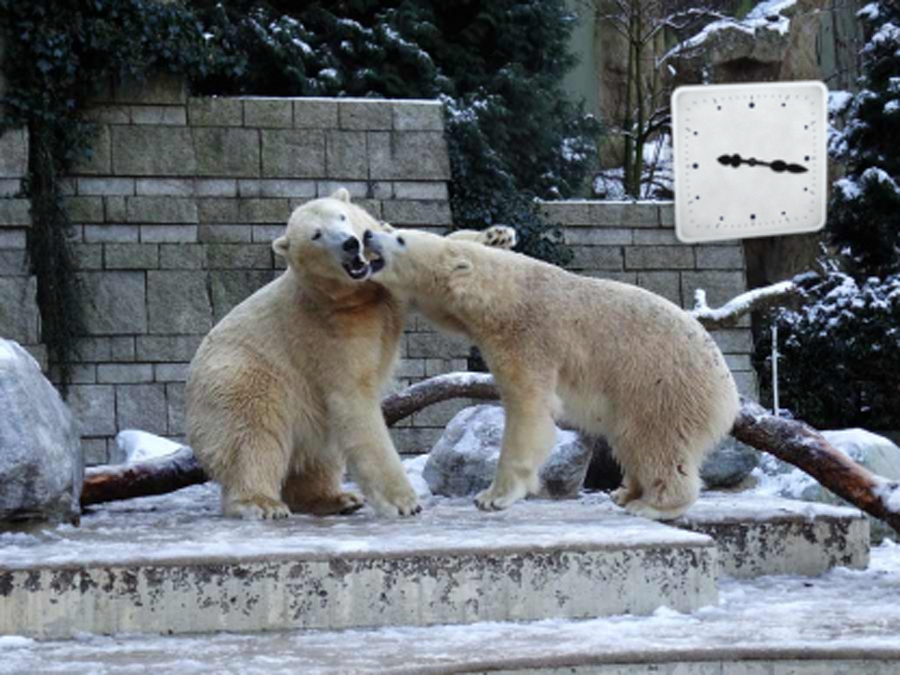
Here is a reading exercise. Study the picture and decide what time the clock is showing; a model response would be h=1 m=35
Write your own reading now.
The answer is h=9 m=17
